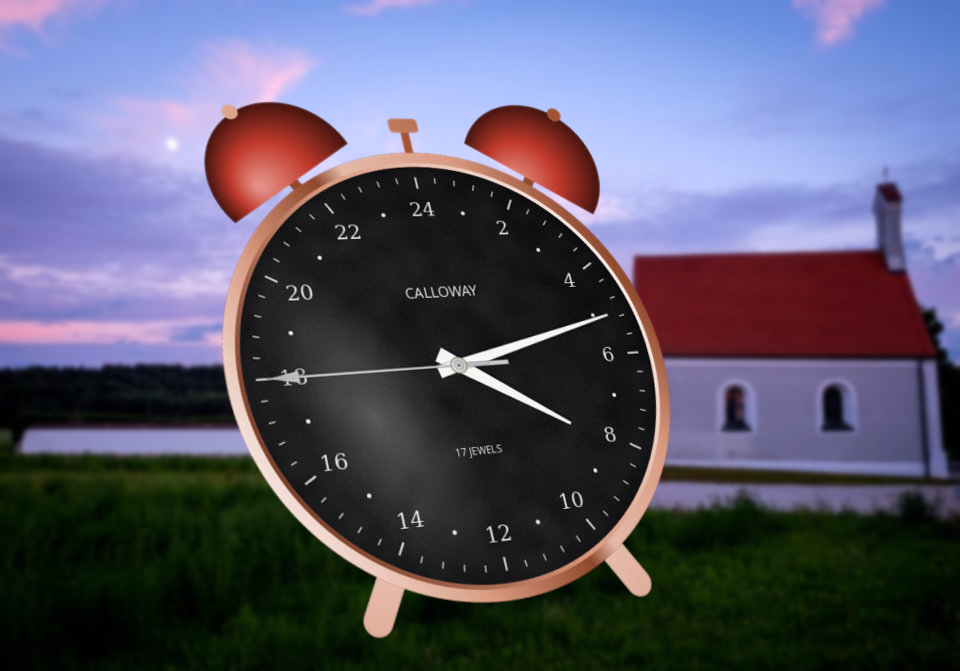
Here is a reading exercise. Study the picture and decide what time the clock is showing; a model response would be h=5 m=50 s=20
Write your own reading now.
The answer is h=8 m=12 s=45
